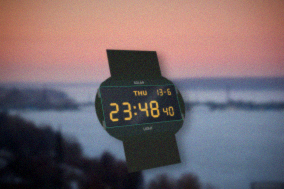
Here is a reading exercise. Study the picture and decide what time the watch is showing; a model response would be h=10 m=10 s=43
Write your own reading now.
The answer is h=23 m=48 s=40
